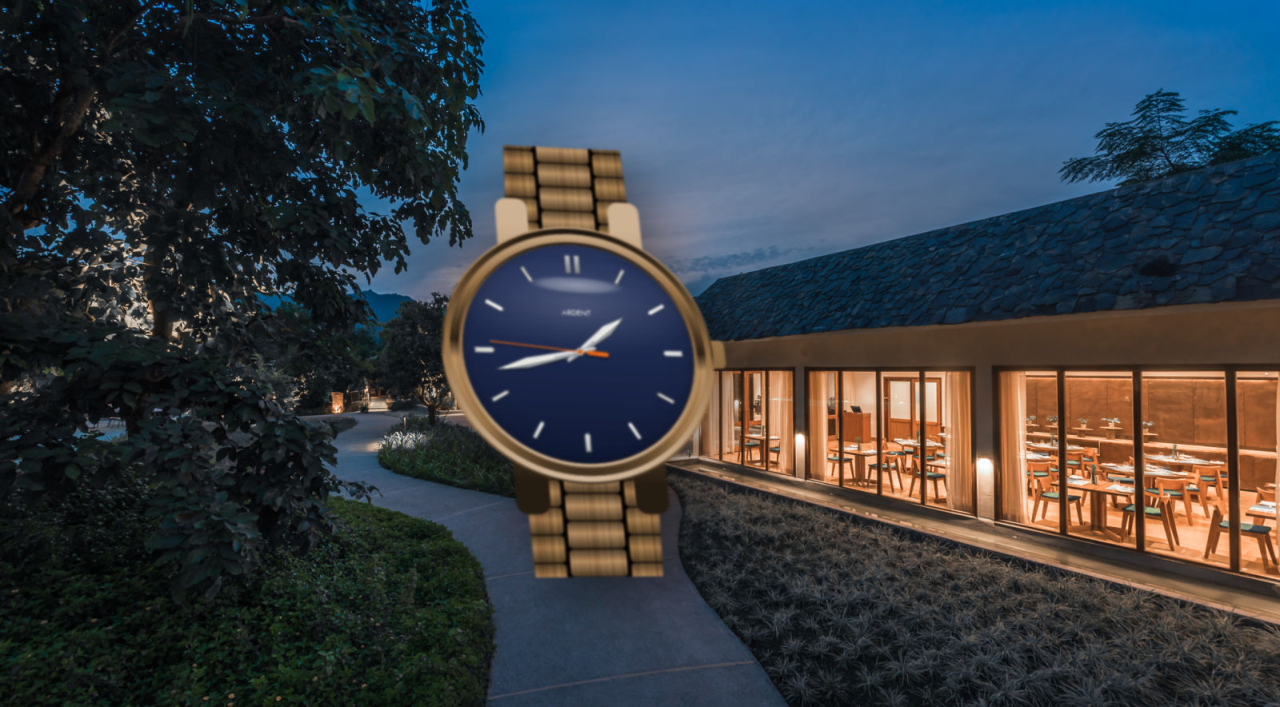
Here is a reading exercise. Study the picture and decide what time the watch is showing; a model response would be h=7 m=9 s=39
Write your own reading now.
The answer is h=1 m=42 s=46
